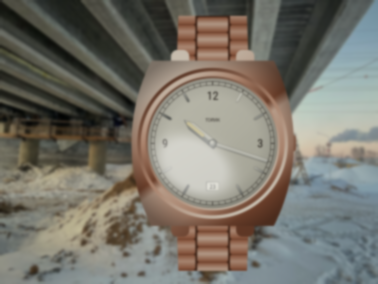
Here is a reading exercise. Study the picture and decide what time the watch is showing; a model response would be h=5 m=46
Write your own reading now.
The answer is h=10 m=18
